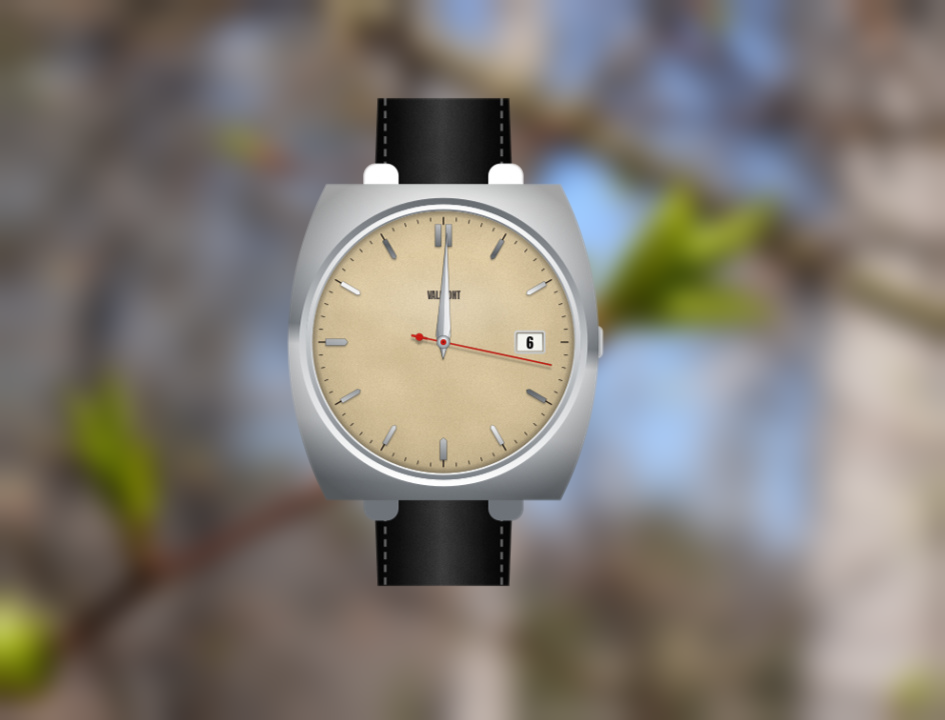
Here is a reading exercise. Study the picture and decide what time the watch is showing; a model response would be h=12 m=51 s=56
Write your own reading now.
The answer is h=12 m=0 s=17
